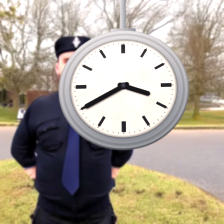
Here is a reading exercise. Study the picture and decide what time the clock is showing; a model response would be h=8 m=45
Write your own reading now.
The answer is h=3 m=40
